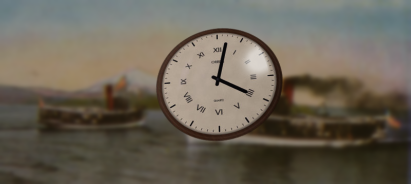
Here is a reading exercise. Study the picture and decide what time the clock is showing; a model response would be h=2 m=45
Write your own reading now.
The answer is h=4 m=2
